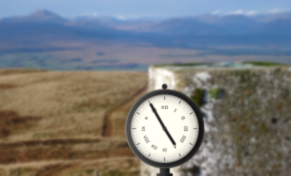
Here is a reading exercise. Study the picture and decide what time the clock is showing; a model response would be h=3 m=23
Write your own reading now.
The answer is h=4 m=55
